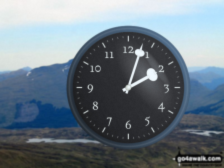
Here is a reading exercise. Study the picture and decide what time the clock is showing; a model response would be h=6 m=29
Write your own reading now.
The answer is h=2 m=3
